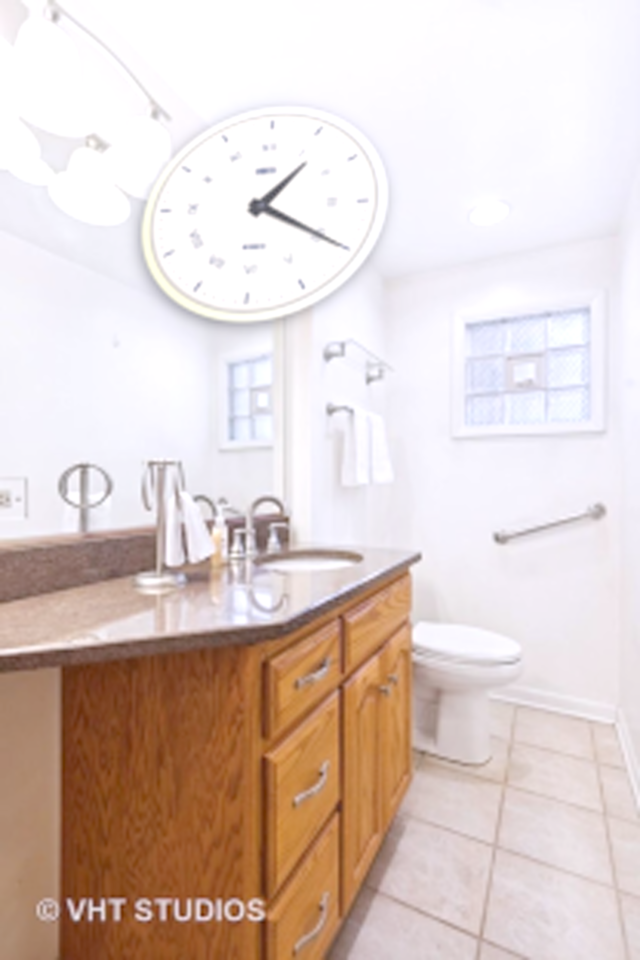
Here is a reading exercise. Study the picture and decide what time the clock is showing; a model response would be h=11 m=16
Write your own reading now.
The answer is h=1 m=20
